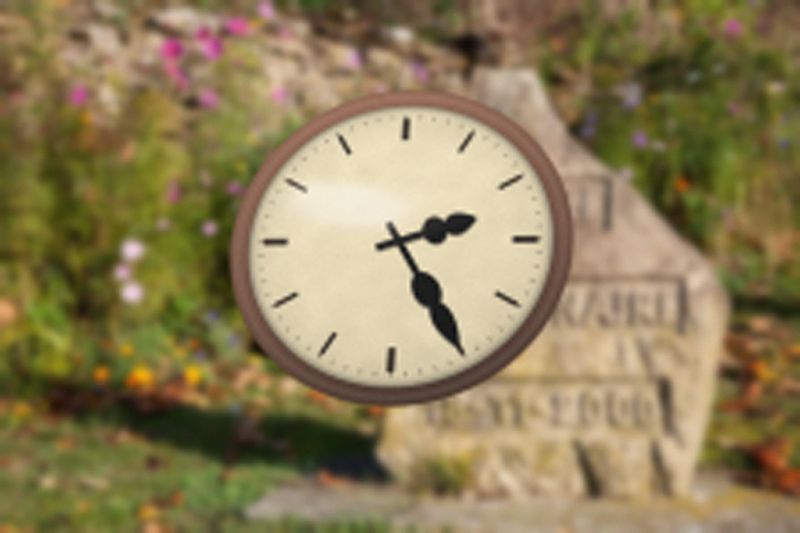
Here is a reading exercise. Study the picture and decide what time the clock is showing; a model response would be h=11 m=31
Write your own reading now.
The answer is h=2 m=25
